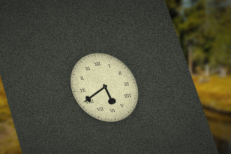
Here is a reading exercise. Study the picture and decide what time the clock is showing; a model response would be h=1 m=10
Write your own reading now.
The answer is h=5 m=41
